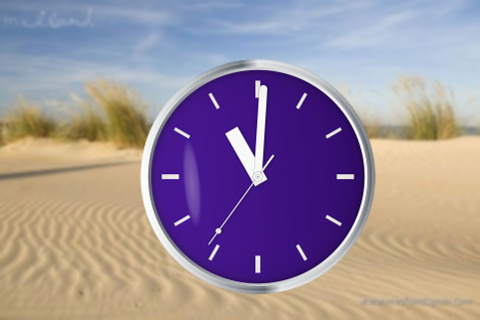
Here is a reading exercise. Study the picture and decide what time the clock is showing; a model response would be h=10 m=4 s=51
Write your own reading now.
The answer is h=11 m=0 s=36
